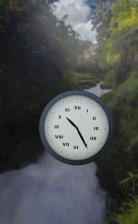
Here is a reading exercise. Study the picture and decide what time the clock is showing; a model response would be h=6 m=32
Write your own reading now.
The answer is h=10 m=25
